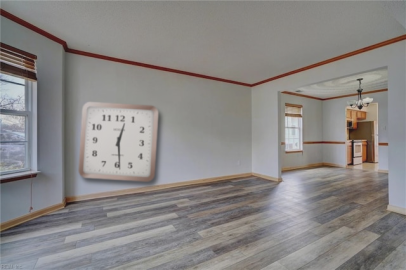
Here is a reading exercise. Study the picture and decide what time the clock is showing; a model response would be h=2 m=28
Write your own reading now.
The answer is h=12 m=29
